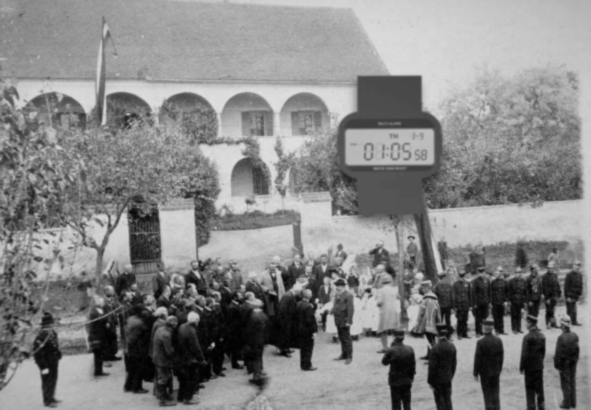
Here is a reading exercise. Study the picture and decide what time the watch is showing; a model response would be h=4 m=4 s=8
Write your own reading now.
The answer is h=1 m=5 s=58
